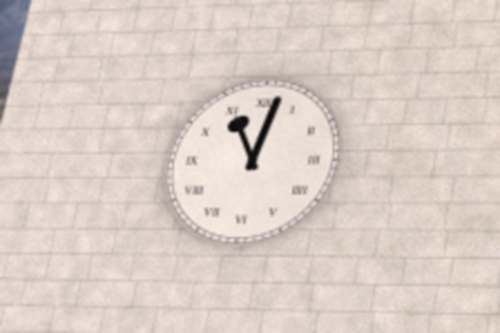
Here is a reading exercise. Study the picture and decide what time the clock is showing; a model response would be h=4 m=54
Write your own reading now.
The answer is h=11 m=2
